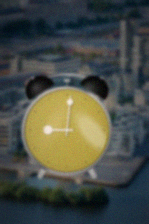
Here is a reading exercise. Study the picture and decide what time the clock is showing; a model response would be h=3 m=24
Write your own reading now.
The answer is h=9 m=1
